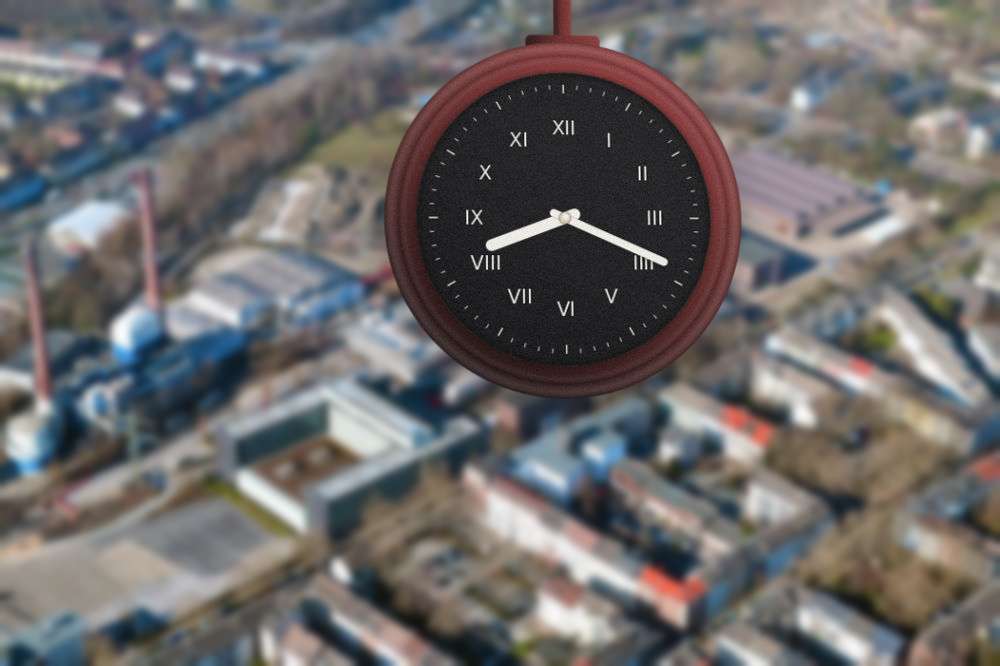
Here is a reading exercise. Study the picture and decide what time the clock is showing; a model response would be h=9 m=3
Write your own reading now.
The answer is h=8 m=19
